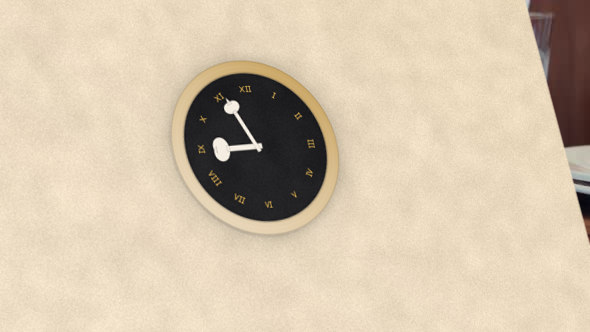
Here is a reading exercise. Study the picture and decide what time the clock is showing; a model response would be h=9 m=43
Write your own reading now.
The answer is h=8 m=56
